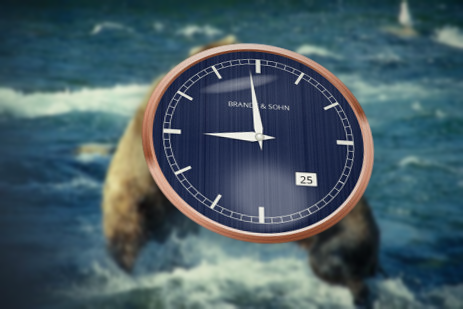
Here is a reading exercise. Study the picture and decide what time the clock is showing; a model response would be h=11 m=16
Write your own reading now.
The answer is h=8 m=59
